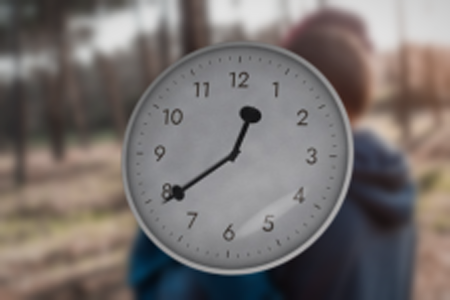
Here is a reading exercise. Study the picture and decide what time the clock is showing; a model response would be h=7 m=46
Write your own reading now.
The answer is h=12 m=39
